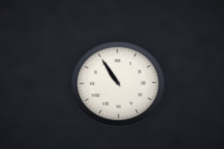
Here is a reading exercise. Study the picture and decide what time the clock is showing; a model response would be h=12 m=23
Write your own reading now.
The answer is h=10 m=55
